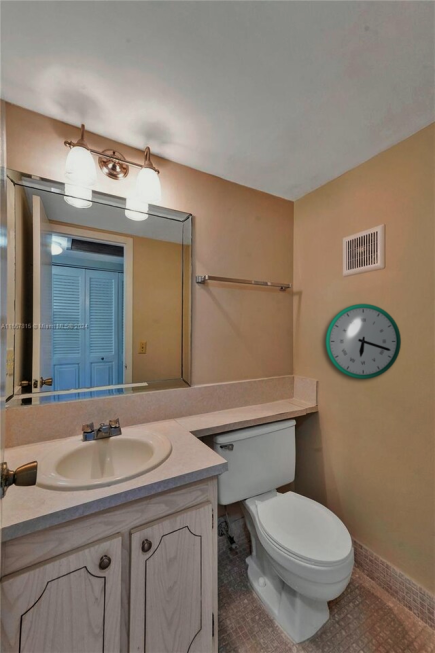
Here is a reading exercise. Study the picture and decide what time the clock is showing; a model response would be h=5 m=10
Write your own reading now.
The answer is h=6 m=18
